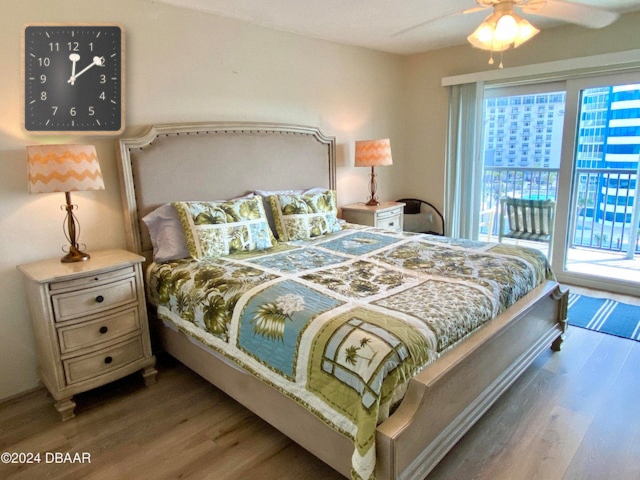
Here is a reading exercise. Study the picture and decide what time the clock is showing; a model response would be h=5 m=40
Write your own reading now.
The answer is h=12 m=9
